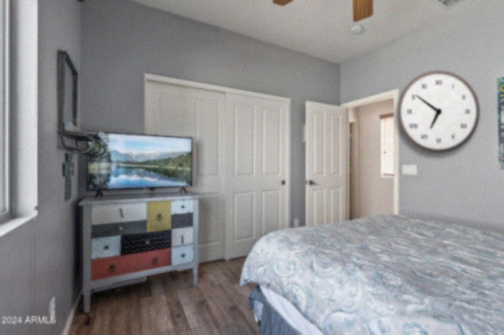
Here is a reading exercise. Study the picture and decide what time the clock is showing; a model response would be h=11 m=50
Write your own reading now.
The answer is h=6 m=51
